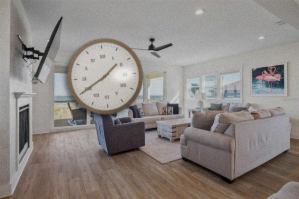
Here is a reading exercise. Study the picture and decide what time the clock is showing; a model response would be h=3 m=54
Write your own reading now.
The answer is h=1 m=40
